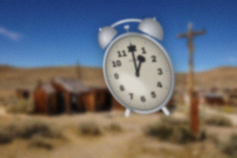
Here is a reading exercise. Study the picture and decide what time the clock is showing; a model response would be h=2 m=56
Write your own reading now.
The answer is h=1 m=0
